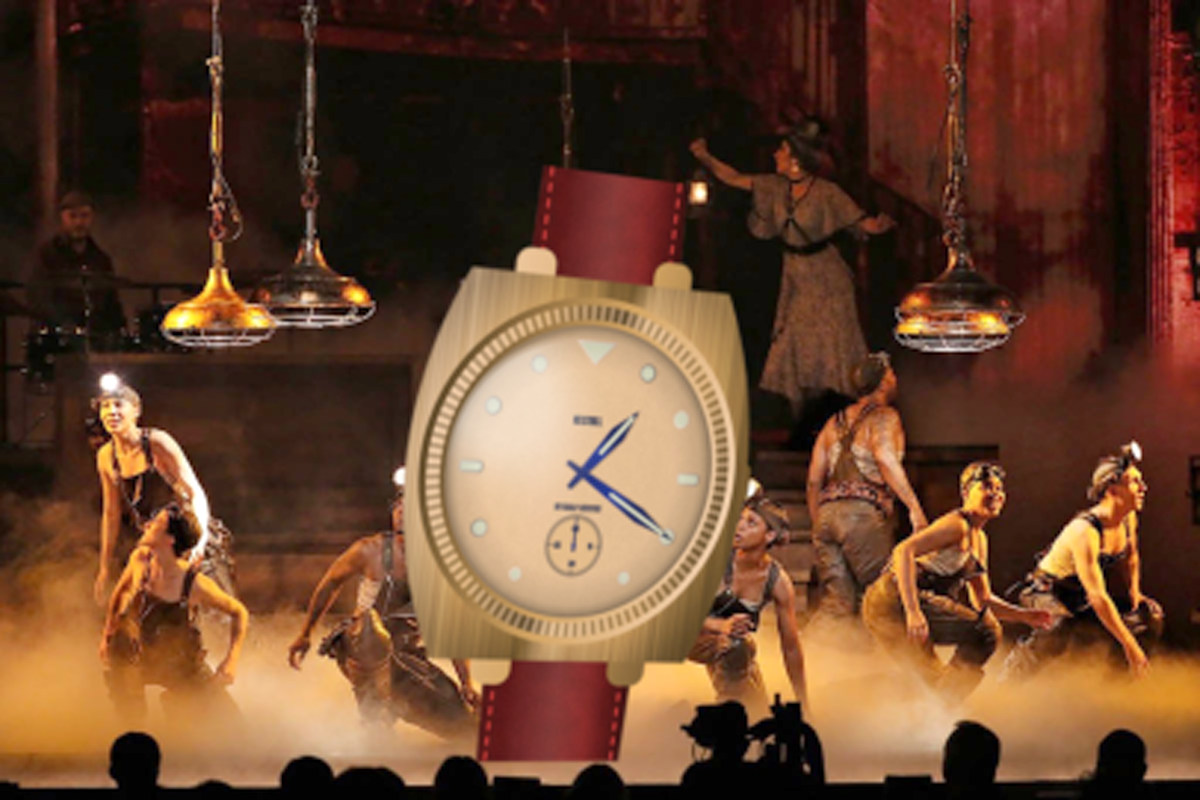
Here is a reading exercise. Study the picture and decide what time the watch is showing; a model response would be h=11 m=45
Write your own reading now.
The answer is h=1 m=20
